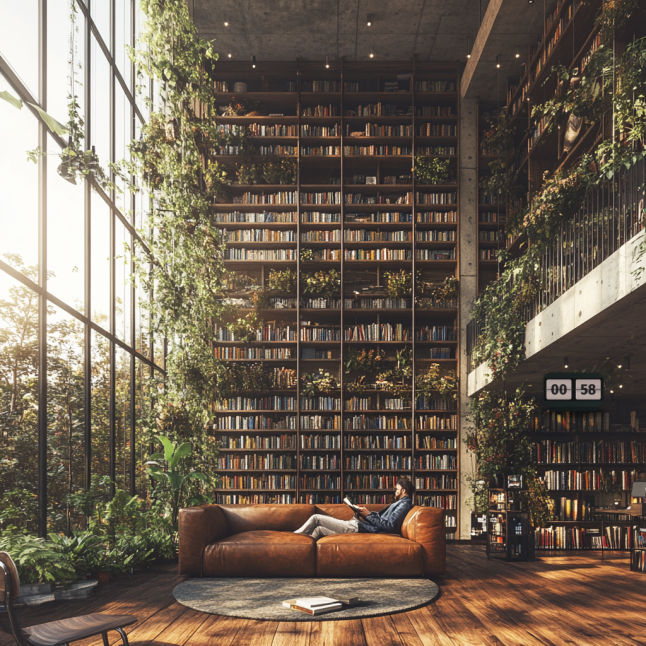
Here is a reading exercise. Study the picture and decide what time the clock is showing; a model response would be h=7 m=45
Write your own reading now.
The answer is h=0 m=58
